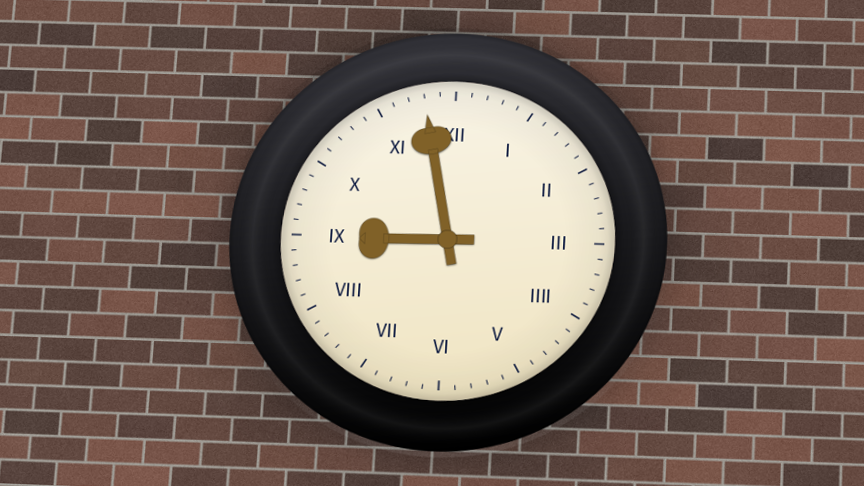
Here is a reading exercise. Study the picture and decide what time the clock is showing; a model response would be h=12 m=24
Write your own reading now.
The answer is h=8 m=58
